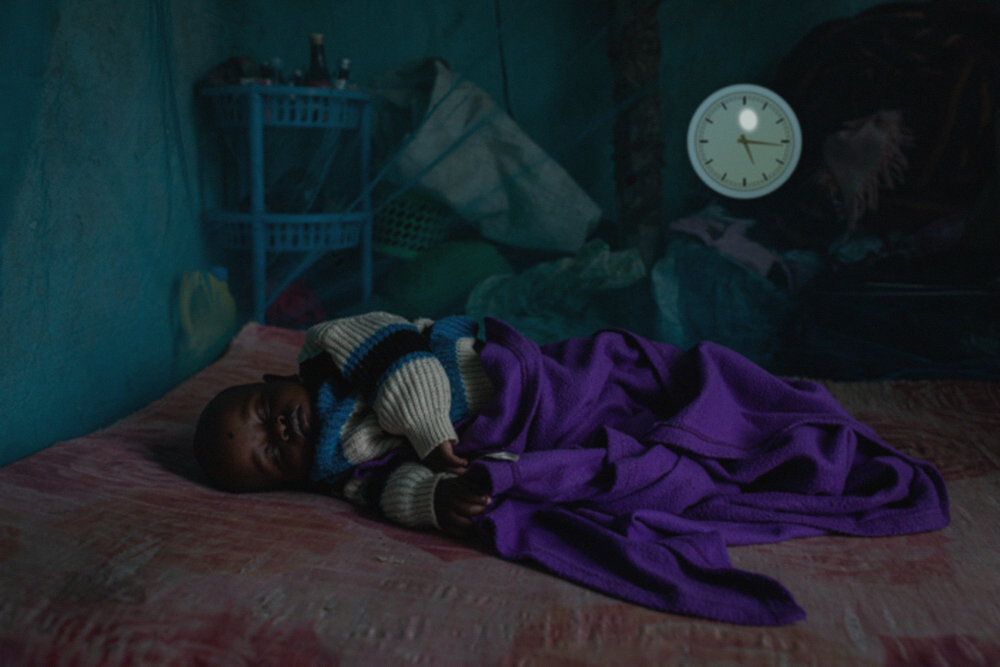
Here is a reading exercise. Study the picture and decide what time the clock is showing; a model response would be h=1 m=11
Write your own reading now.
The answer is h=5 m=16
